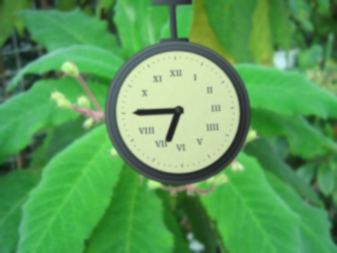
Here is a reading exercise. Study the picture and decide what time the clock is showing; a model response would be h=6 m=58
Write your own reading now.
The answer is h=6 m=45
